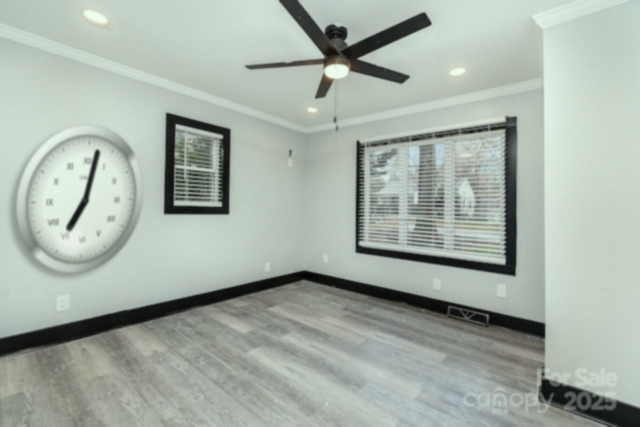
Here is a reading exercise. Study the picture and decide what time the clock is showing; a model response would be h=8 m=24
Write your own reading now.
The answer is h=7 m=2
